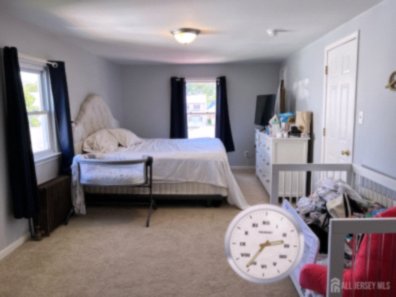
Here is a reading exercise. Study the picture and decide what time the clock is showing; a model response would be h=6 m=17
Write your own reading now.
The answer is h=2 m=36
